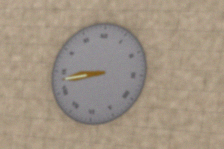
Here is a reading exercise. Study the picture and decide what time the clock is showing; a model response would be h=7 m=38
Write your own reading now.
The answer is h=8 m=43
